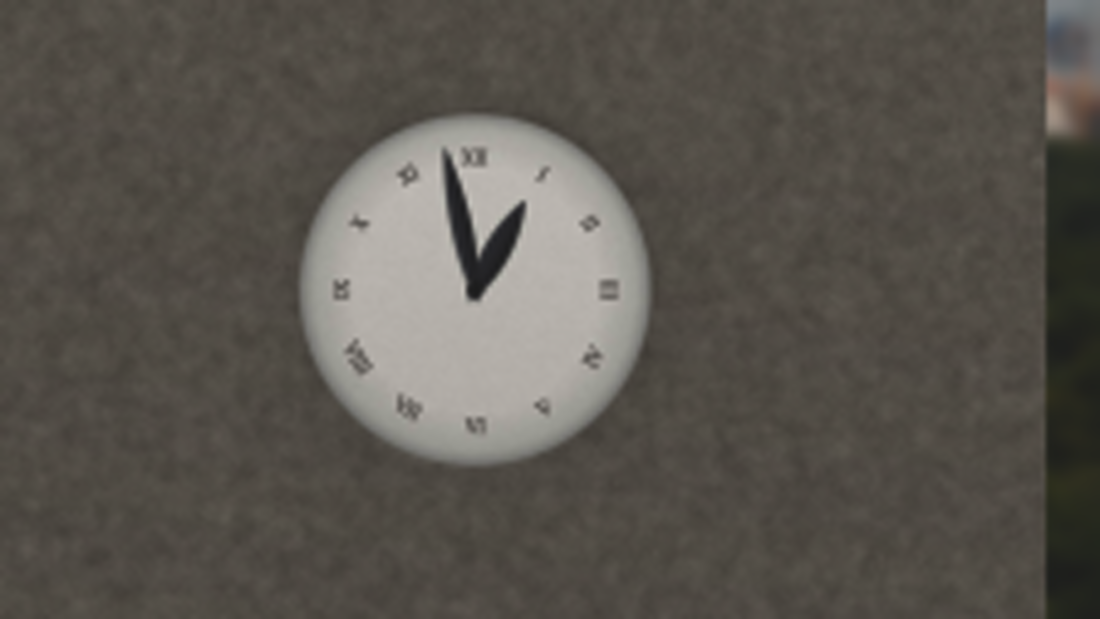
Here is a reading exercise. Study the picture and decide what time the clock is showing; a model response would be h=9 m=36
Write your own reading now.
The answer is h=12 m=58
